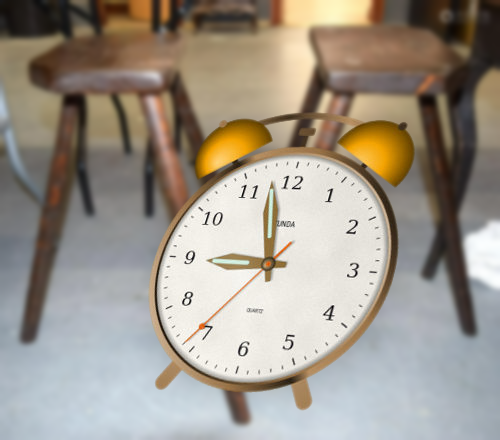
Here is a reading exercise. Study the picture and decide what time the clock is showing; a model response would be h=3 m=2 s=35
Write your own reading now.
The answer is h=8 m=57 s=36
